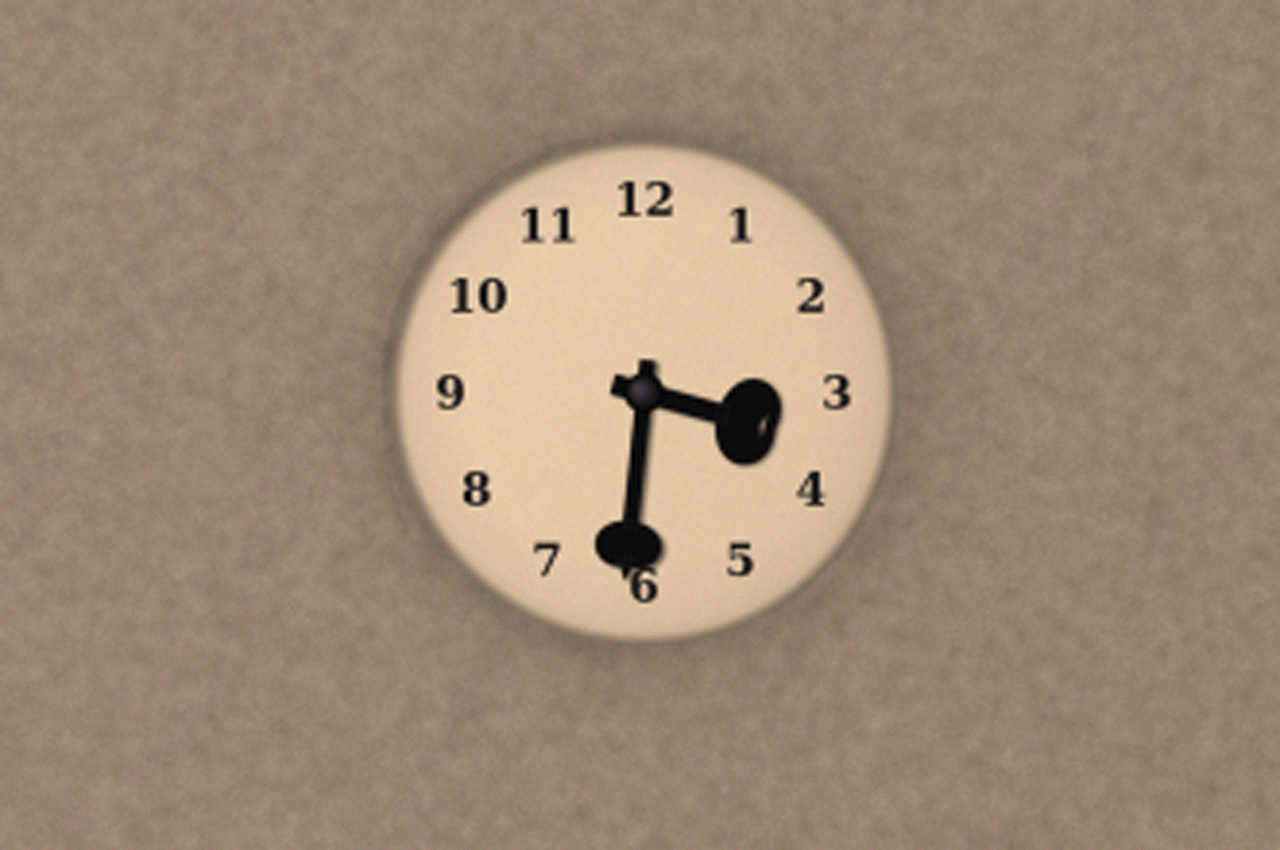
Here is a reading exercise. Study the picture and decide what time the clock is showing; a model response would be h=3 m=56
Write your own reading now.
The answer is h=3 m=31
